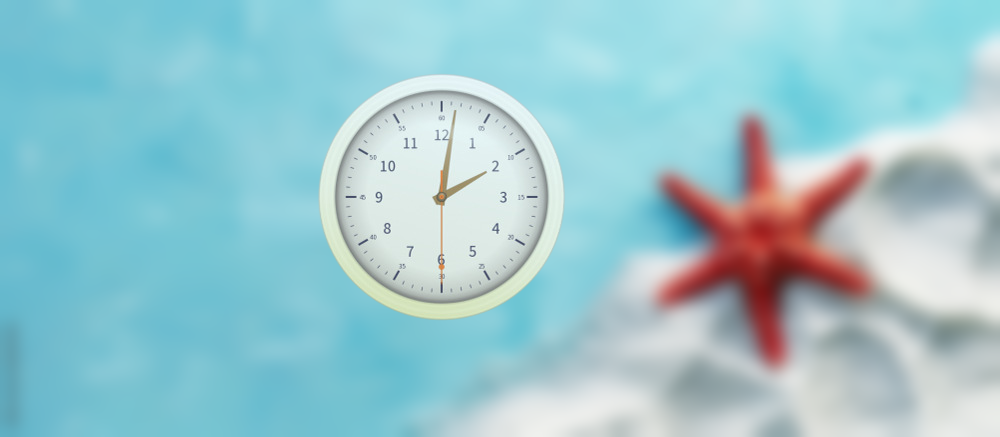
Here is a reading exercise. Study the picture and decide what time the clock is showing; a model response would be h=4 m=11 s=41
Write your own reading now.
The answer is h=2 m=1 s=30
